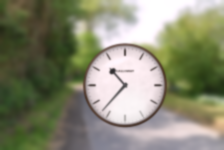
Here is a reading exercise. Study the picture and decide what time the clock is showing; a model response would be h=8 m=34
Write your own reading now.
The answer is h=10 m=37
